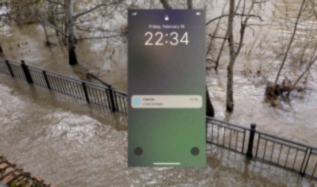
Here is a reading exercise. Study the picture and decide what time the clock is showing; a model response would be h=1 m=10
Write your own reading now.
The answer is h=22 m=34
